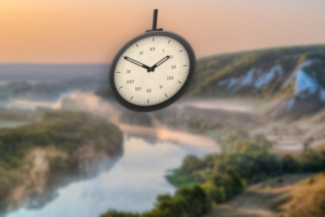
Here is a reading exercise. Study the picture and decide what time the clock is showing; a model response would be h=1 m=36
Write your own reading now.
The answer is h=1 m=50
